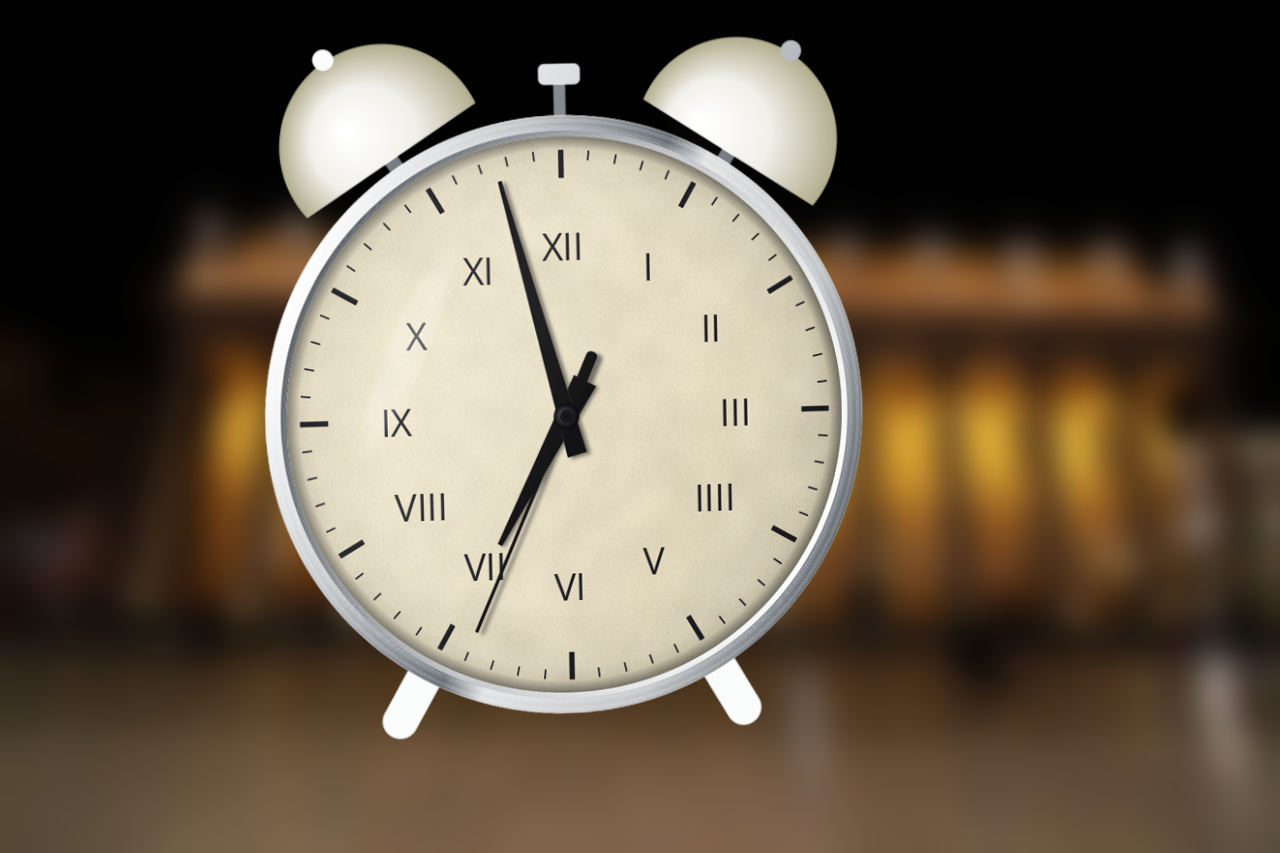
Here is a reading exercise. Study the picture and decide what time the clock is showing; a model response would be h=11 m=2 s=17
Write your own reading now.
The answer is h=6 m=57 s=34
